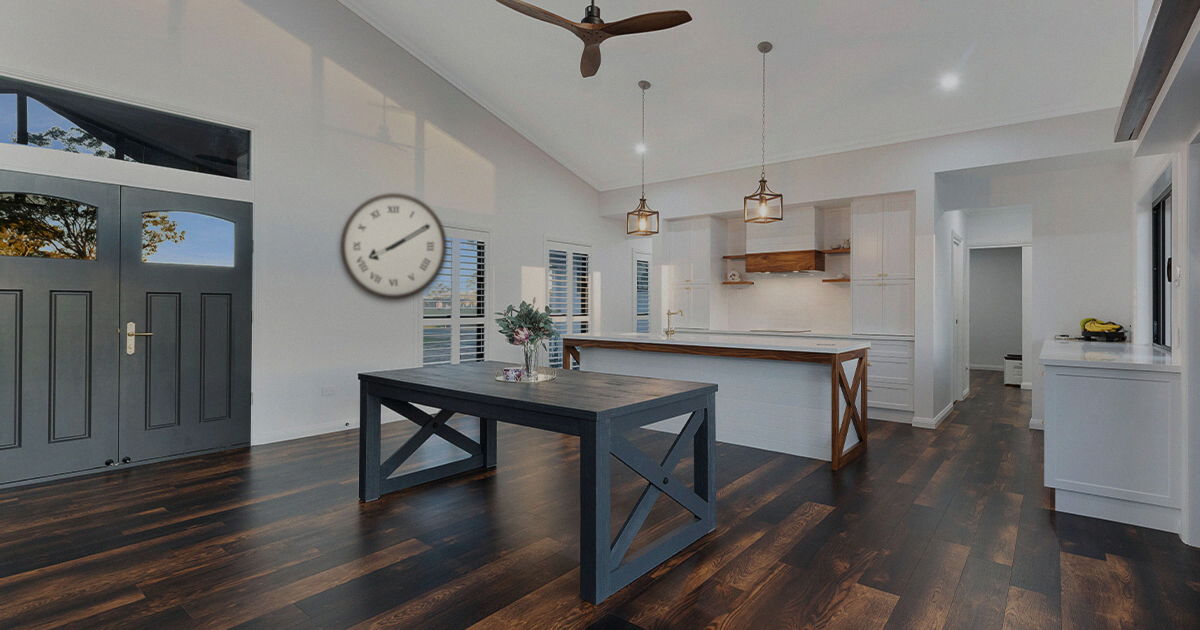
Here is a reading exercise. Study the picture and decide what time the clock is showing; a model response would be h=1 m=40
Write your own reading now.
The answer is h=8 m=10
